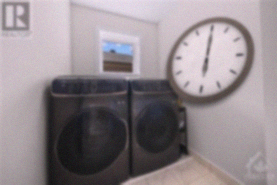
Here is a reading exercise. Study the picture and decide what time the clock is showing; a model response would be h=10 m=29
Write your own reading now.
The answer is h=6 m=0
